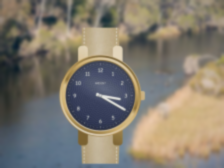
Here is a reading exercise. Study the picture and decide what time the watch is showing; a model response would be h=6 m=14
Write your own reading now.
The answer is h=3 m=20
